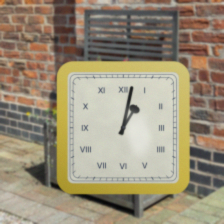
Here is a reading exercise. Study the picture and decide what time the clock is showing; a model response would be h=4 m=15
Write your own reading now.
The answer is h=1 m=2
